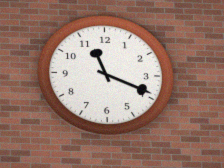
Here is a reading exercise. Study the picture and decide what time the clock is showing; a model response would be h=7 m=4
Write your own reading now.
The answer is h=11 m=19
